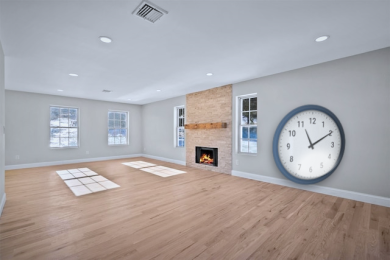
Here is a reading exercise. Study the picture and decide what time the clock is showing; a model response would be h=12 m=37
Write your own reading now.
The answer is h=11 m=10
